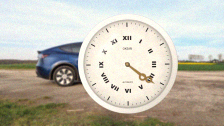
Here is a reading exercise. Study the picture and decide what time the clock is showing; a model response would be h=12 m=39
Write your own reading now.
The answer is h=4 m=21
